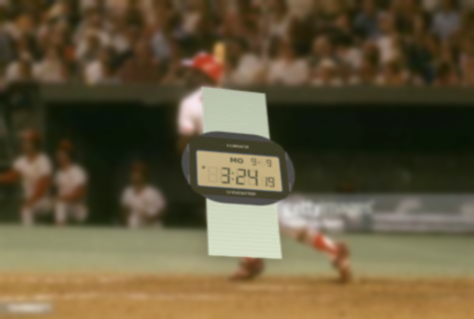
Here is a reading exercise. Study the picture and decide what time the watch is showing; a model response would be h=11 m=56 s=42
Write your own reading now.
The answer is h=3 m=24 s=19
